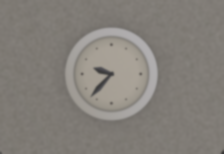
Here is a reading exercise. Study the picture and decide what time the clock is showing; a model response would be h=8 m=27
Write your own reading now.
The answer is h=9 m=37
